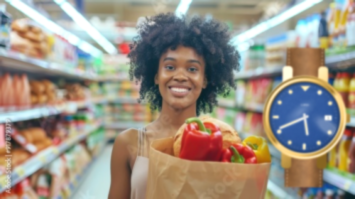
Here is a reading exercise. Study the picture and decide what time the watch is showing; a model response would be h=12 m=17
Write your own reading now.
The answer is h=5 m=41
